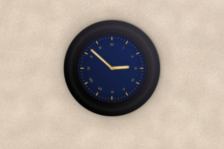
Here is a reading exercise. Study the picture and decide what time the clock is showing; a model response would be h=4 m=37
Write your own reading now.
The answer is h=2 m=52
